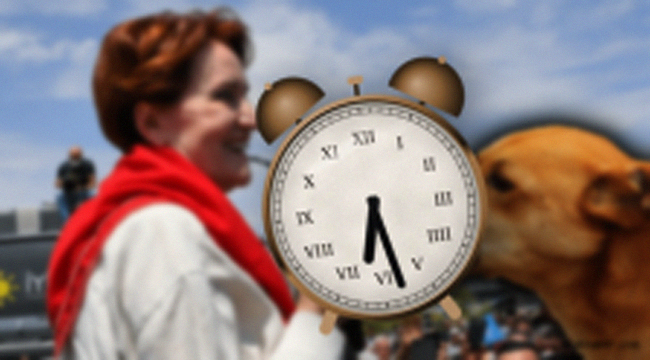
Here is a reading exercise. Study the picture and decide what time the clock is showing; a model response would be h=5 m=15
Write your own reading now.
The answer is h=6 m=28
